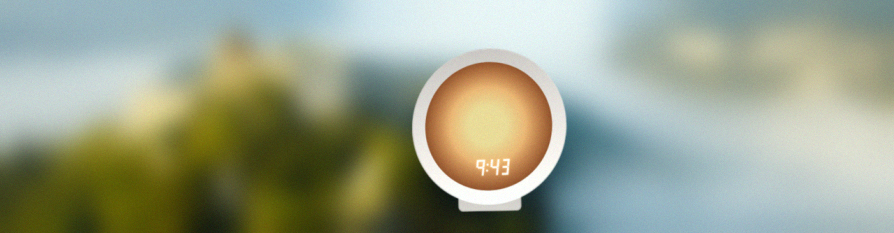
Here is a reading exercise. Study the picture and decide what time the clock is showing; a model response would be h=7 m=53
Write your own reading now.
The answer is h=9 m=43
